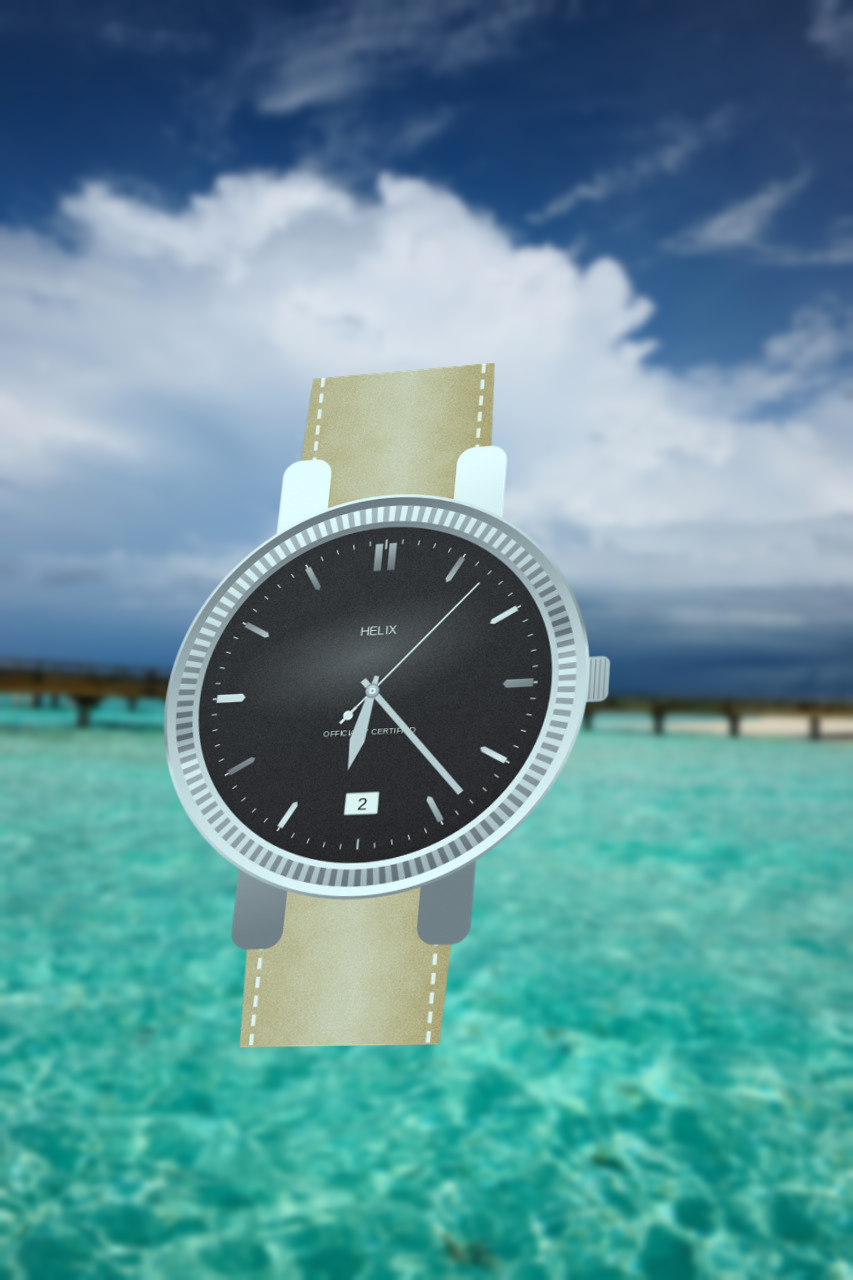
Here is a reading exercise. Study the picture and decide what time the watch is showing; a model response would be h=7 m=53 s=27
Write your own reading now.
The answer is h=6 m=23 s=7
